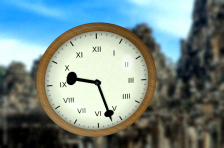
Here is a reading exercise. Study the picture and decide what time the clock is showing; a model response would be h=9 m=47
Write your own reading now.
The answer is h=9 m=27
